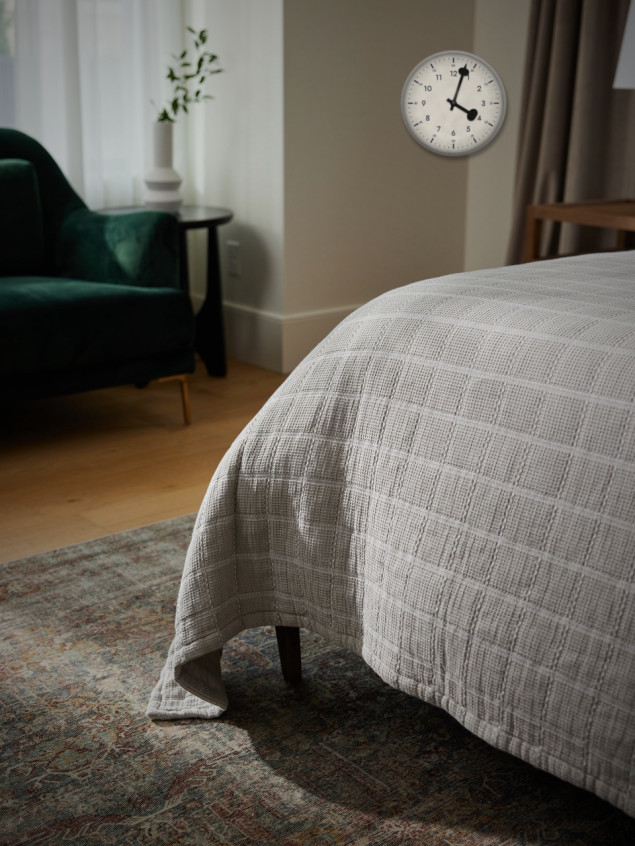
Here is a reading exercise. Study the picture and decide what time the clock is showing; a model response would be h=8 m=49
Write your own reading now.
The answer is h=4 m=3
